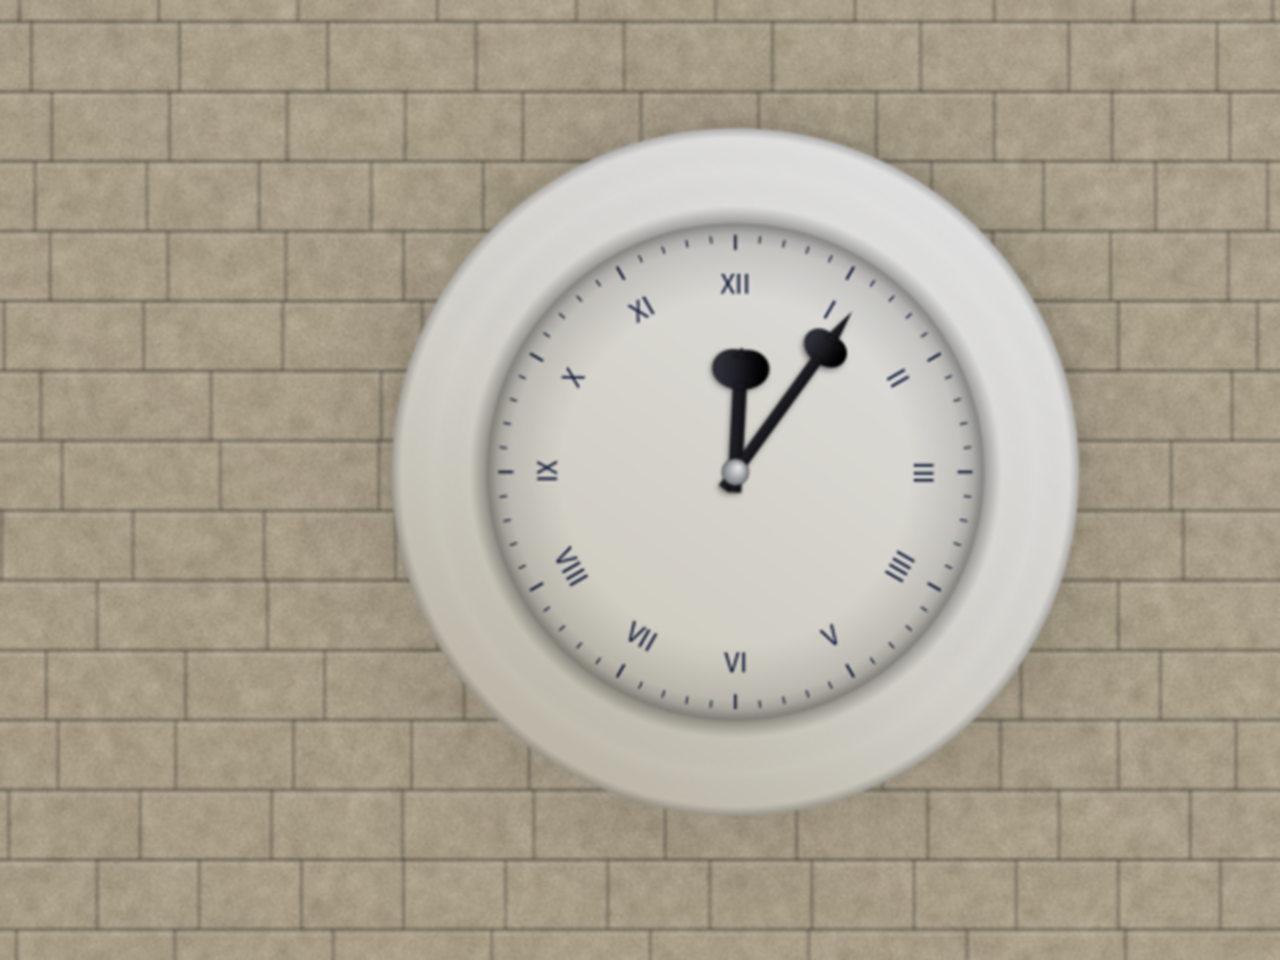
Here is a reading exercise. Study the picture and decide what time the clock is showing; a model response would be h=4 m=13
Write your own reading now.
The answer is h=12 m=6
